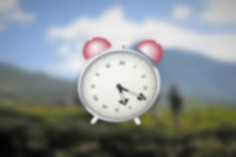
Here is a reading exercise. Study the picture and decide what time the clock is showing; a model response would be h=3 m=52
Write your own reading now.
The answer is h=5 m=19
